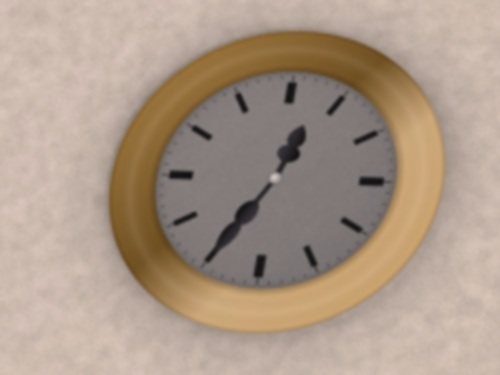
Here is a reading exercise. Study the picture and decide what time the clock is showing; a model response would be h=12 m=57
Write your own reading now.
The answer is h=12 m=35
